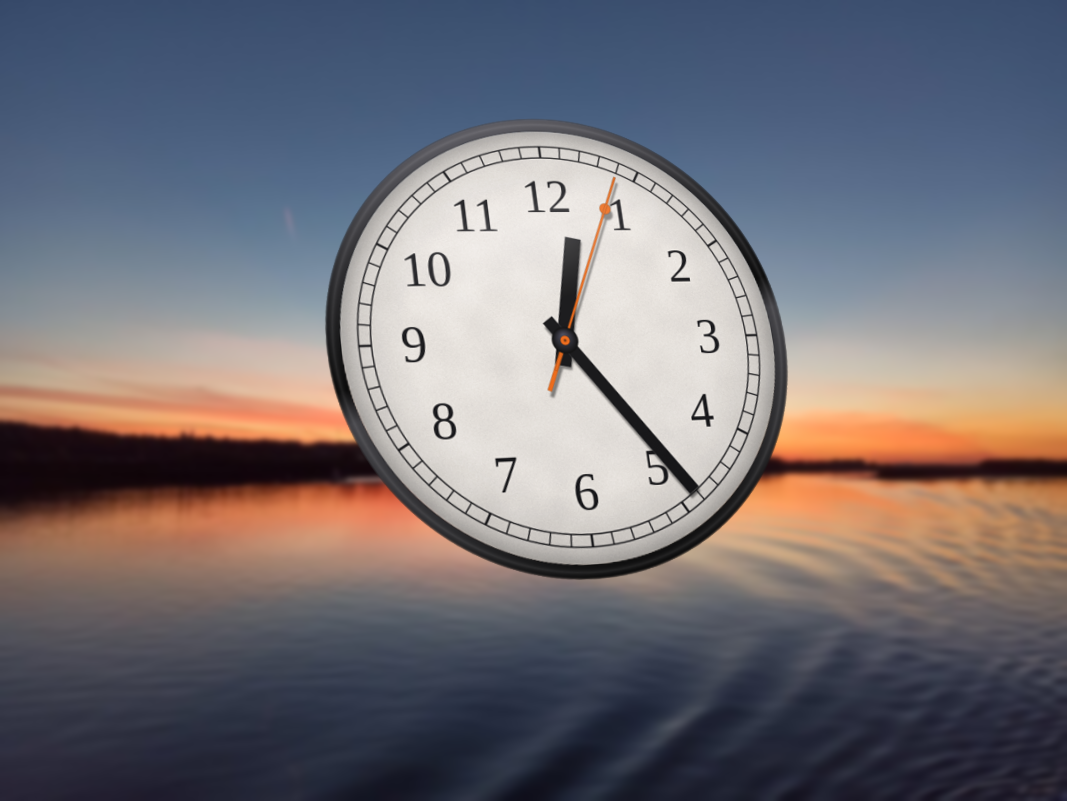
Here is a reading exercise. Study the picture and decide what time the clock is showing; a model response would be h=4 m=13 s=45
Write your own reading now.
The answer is h=12 m=24 s=4
